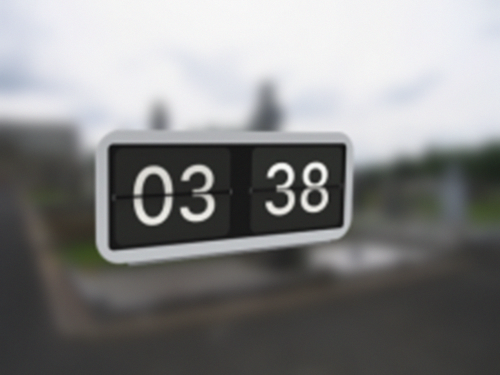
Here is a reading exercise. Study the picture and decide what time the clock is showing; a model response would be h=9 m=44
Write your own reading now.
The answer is h=3 m=38
